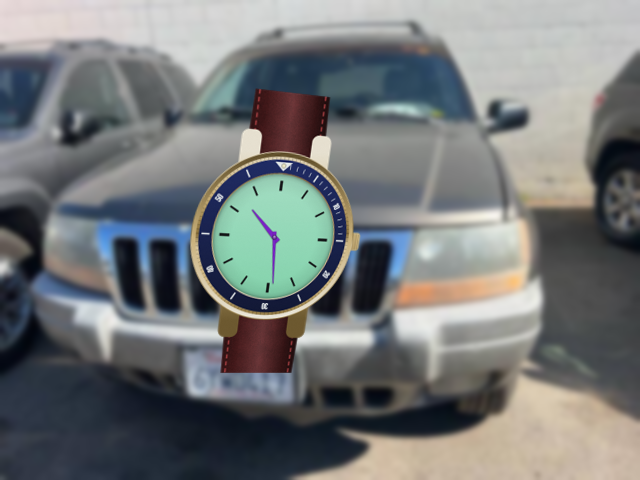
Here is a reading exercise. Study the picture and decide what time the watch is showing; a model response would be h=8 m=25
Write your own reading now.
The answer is h=10 m=29
